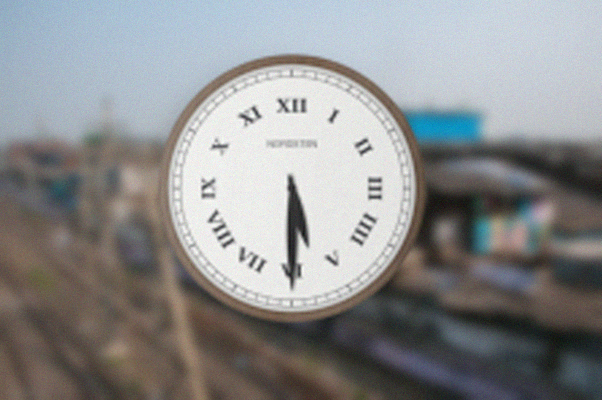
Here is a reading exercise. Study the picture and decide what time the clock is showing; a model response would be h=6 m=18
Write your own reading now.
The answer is h=5 m=30
